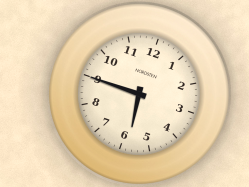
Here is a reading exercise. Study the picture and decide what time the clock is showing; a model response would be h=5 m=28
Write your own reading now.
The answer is h=5 m=45
